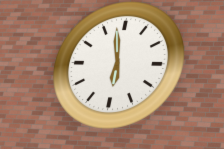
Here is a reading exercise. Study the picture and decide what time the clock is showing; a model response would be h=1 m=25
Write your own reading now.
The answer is h=5 m=58
